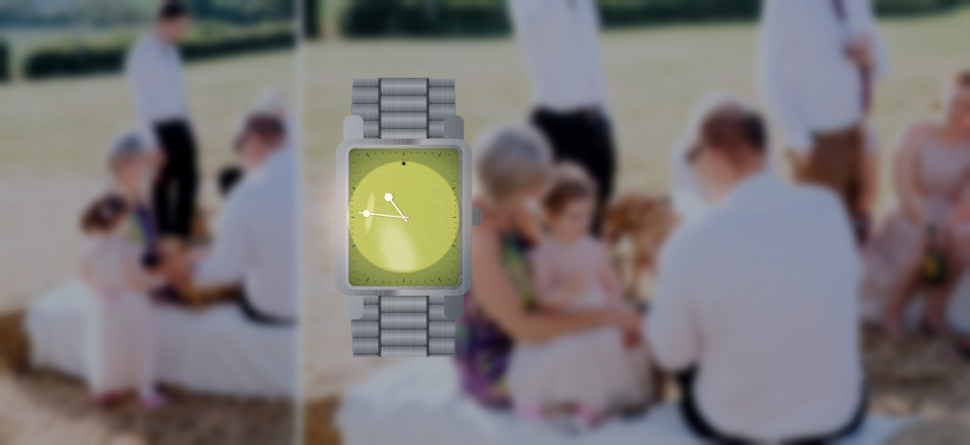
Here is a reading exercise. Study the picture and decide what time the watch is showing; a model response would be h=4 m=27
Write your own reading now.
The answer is h=10 m=46
